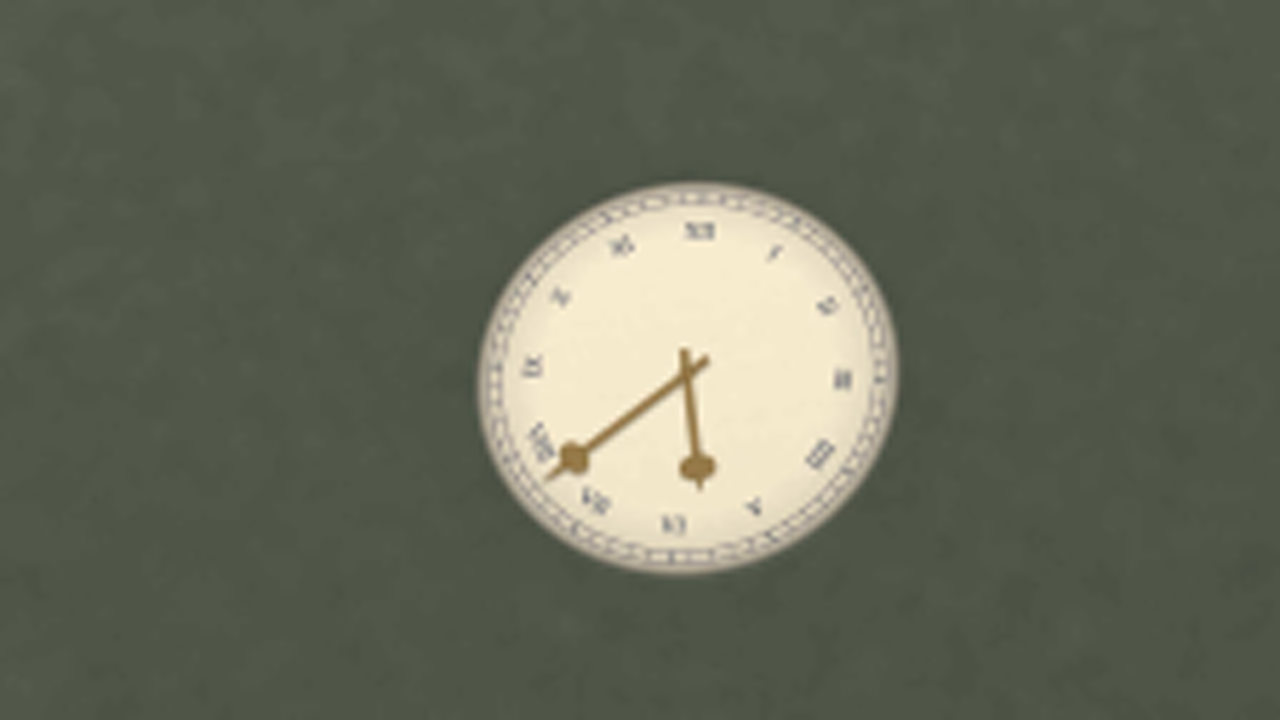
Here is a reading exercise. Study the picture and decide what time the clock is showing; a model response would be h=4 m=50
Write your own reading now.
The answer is h=5 m=38
